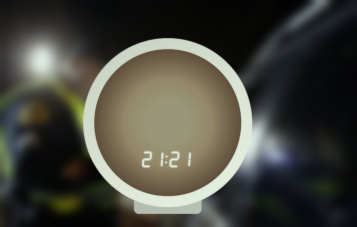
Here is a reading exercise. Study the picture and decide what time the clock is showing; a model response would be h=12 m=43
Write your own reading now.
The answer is h=21 m=21
